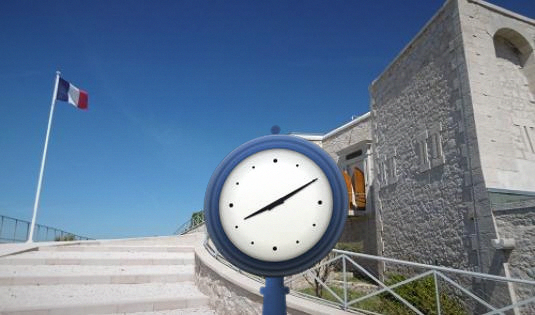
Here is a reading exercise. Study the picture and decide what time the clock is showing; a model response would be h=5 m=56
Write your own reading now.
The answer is h=8 m=10
